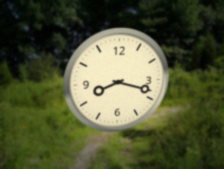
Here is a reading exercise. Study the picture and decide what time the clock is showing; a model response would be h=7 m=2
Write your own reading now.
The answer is h=8 m=18
